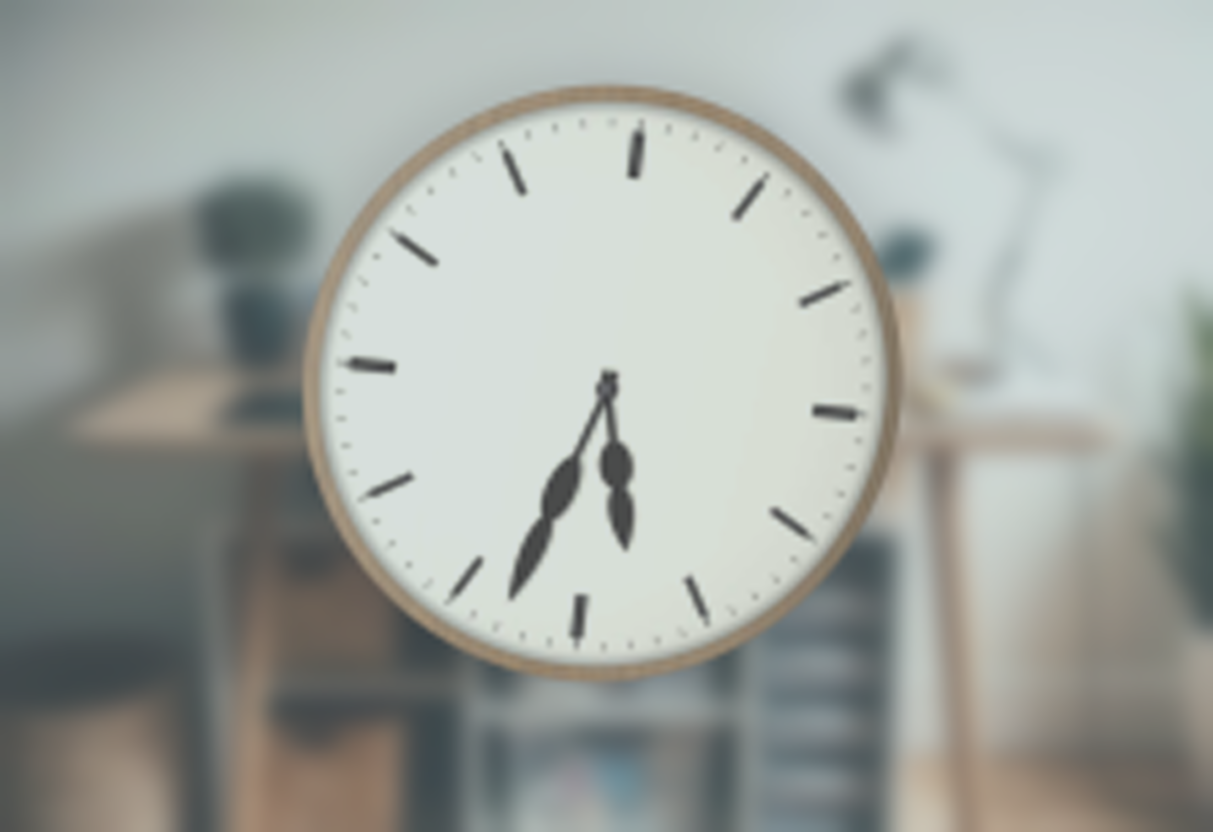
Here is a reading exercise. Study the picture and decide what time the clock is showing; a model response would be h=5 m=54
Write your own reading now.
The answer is h=5 m=33
